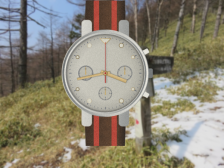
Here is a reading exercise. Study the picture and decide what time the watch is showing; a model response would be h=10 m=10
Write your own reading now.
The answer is h=3 m=43
